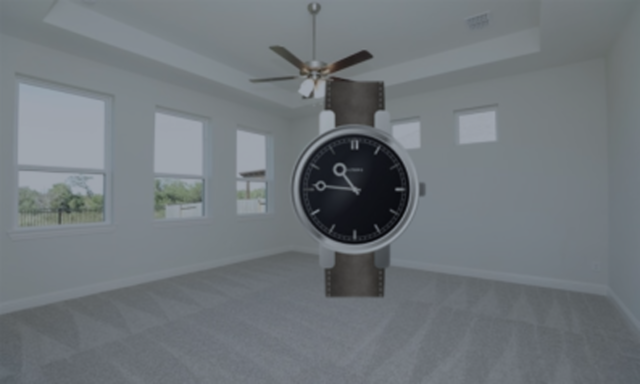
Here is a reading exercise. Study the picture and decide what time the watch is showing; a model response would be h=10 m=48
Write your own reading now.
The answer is h=10 m=46
